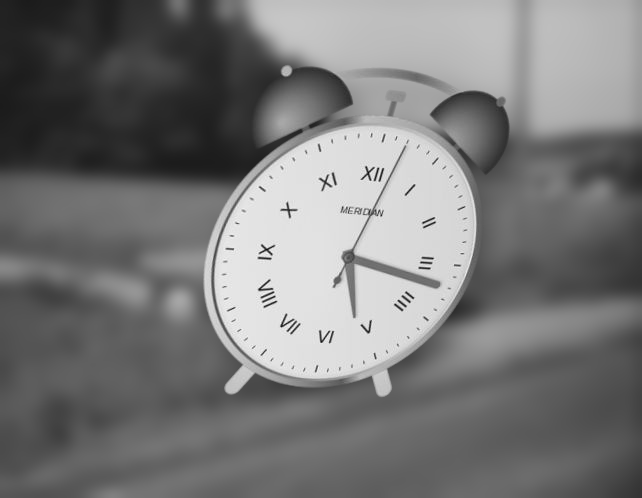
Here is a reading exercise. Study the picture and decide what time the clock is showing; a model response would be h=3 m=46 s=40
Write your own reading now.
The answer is h=5 m=17 s=2
